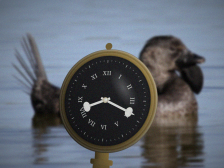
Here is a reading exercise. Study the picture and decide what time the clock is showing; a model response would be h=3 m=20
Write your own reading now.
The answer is h=8 m=19
